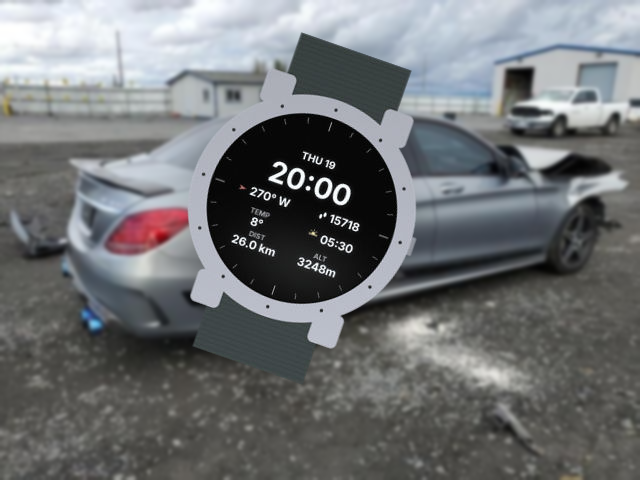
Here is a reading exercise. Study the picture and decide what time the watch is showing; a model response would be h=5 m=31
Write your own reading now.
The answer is h=20 m=0
